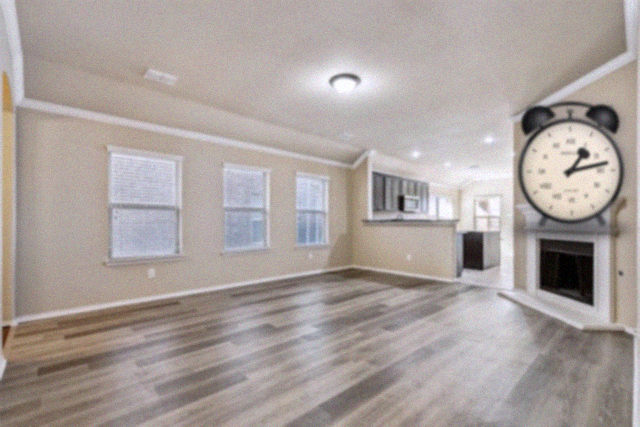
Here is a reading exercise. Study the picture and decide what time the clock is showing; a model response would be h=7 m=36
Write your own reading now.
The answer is h=1 m=13
